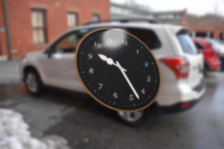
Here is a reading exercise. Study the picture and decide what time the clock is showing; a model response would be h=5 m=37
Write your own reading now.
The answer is h=9 m=23
